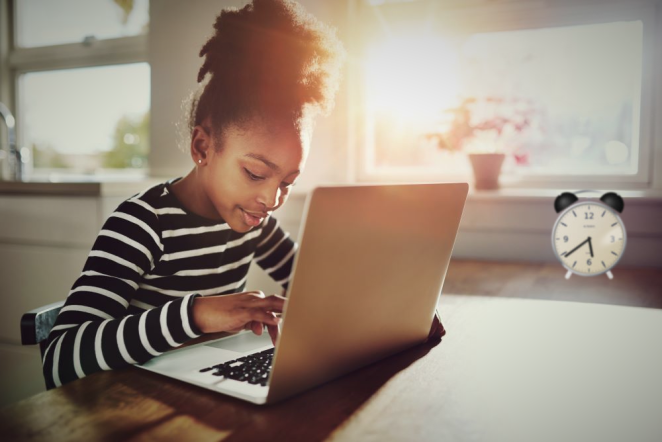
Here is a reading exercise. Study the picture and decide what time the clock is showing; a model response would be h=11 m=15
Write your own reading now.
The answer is h=5 m=39
